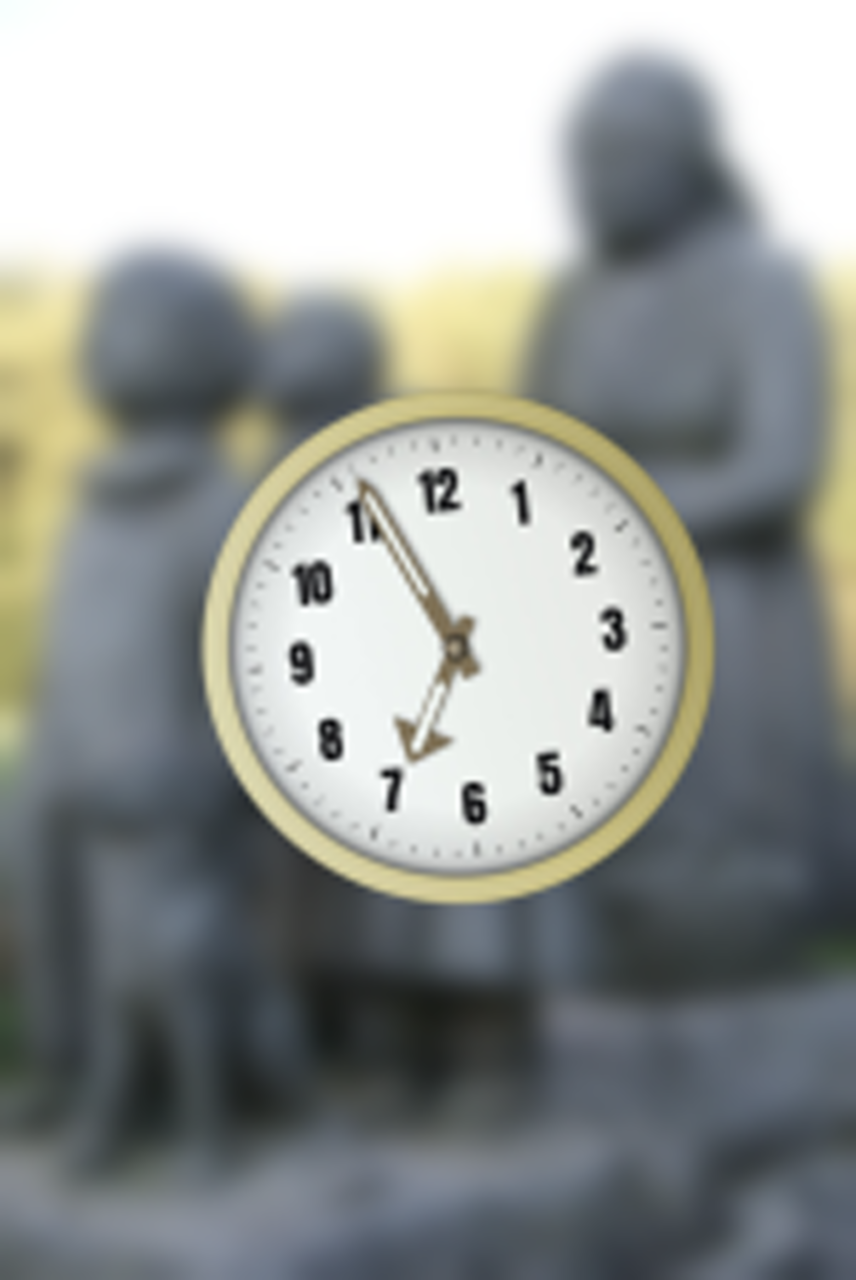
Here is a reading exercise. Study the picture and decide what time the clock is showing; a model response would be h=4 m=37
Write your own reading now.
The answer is h=6 m=56
